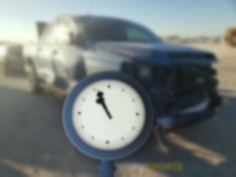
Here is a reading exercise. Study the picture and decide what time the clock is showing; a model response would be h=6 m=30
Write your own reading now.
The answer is h=10 m=56
